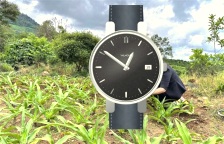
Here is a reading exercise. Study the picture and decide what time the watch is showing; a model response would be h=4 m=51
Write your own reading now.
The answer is h=12 m=51
